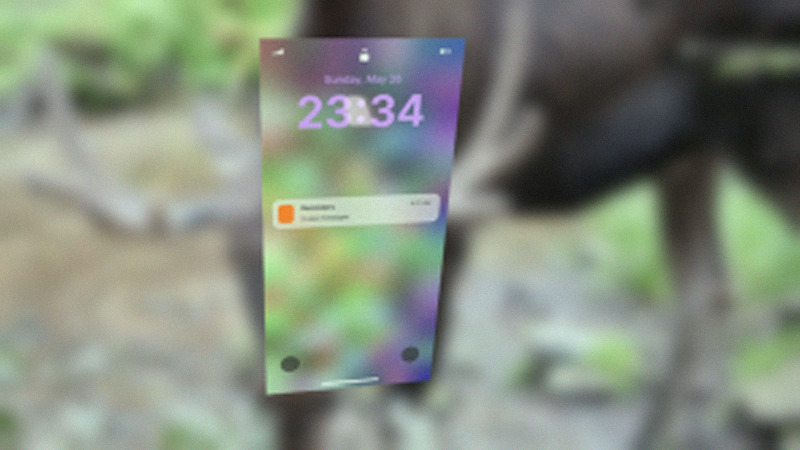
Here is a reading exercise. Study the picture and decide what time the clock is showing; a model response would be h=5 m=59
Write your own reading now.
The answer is h=23 m=34
